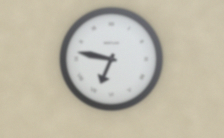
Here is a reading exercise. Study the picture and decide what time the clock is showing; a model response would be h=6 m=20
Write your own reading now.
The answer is h=6 m=47
